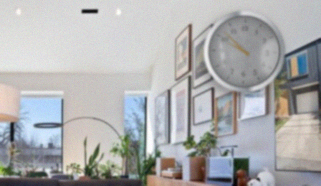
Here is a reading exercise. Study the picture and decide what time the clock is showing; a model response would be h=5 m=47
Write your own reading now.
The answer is h=9 m=52
